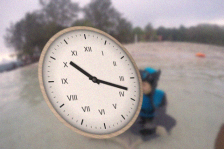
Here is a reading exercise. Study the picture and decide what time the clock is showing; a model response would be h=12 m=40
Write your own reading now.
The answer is h=10 m=18
